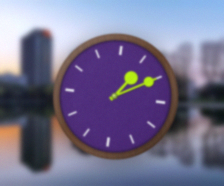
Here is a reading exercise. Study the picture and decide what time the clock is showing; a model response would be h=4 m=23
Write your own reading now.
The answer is h=1 m=10
